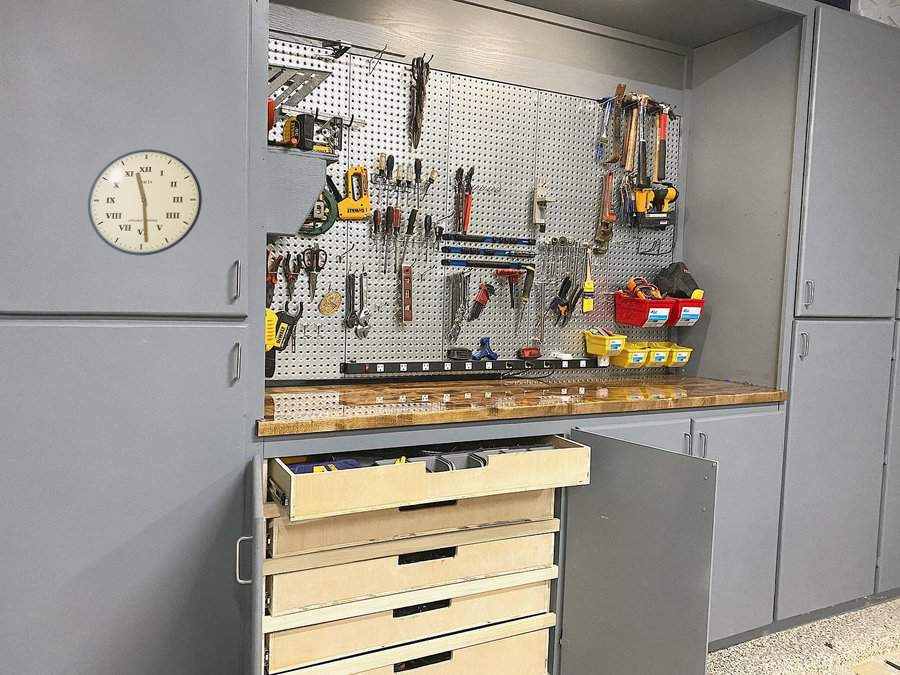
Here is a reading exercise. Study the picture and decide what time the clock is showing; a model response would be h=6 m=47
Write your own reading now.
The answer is h=11 m=29
